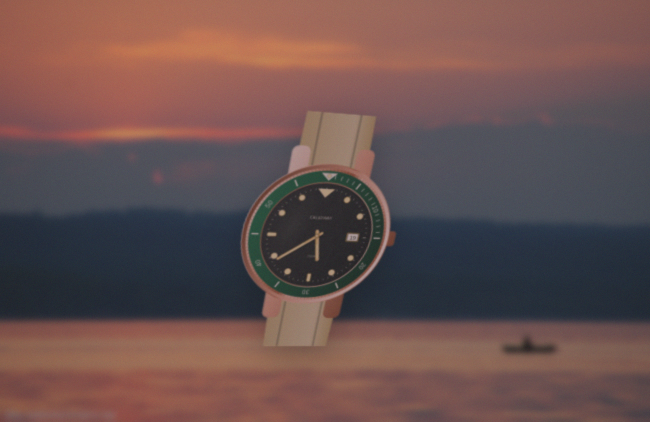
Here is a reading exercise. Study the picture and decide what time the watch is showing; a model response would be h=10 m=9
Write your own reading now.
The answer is h=5 m=39
